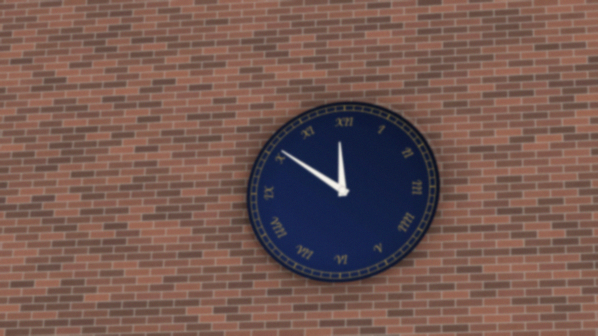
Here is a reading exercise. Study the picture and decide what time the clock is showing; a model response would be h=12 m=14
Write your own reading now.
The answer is h=11 m=51
